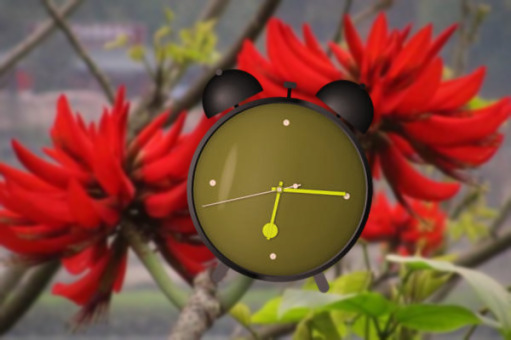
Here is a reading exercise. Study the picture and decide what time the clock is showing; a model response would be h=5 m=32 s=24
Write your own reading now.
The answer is h=6 m=14 s=42
